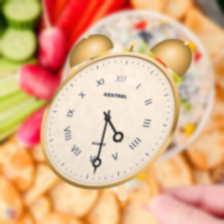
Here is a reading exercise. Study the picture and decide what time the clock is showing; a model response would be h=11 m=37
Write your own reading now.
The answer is h=4 m=29
